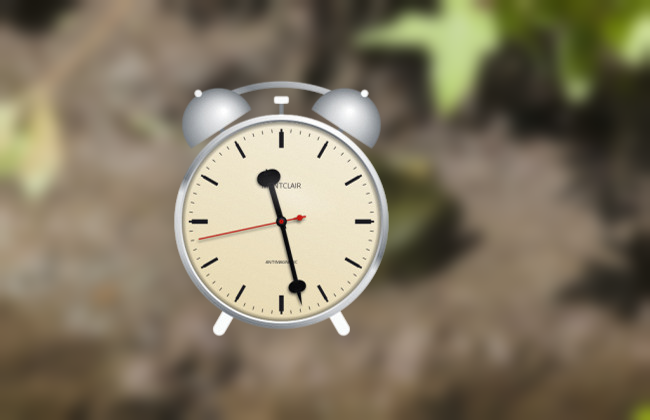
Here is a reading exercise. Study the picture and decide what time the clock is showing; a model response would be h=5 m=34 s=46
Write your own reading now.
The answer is h=11 m=27 s=43
